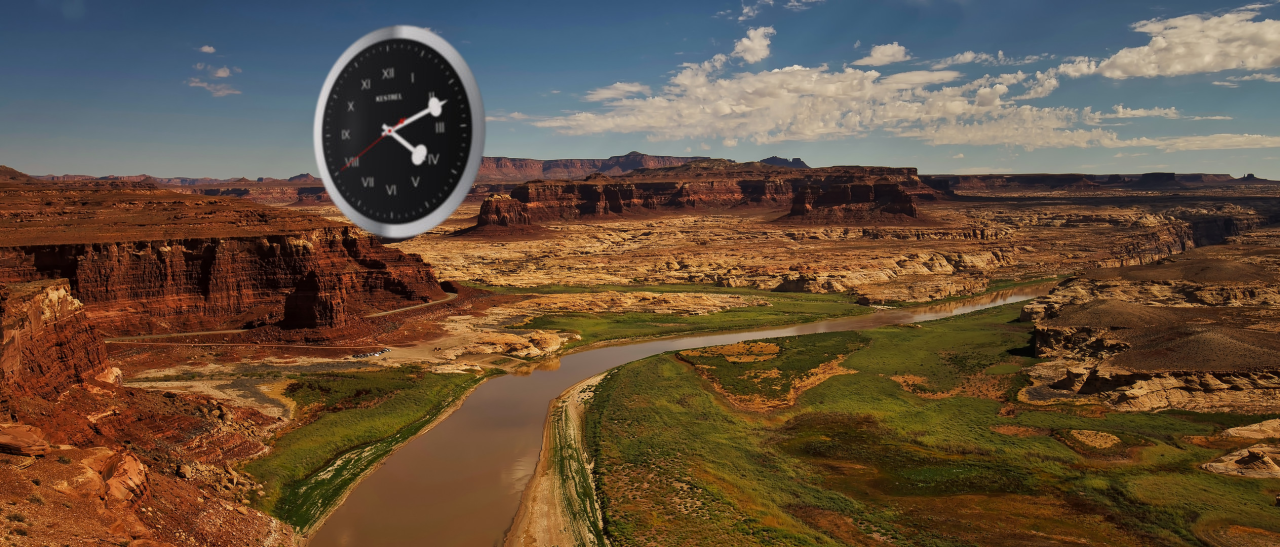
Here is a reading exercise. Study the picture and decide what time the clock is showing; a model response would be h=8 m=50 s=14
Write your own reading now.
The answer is h=4 m=11 s=40
